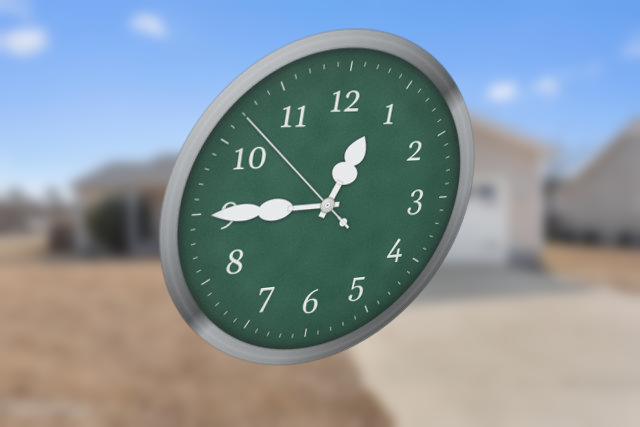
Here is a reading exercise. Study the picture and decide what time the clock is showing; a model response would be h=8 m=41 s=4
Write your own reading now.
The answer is h=12 m=44 s=52
